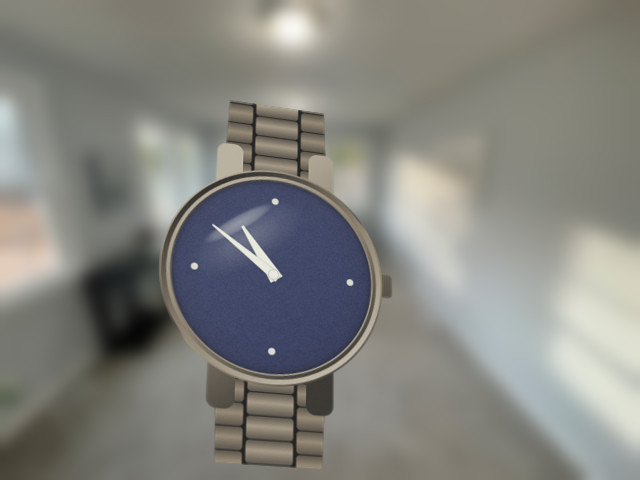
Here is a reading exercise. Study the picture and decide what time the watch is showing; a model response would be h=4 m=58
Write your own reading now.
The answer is h=10 m=51
